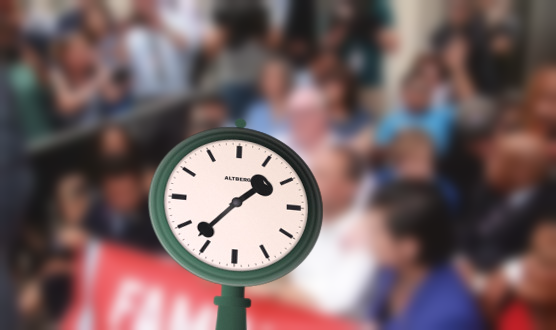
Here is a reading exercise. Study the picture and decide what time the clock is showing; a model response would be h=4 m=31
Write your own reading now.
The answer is h=1 m=37
